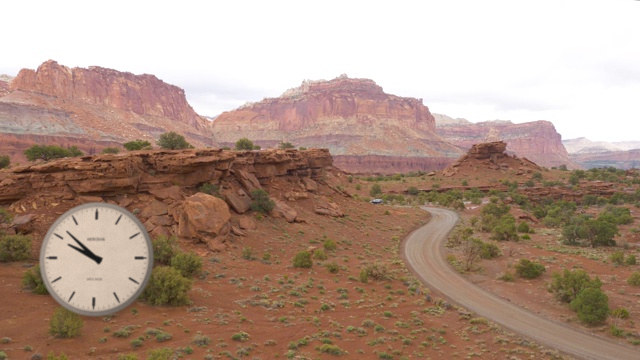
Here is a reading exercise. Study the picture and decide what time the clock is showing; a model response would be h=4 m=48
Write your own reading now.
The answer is h=9 m=52
